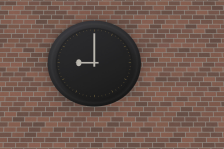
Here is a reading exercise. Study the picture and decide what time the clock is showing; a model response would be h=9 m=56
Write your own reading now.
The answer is h=9 m=0
